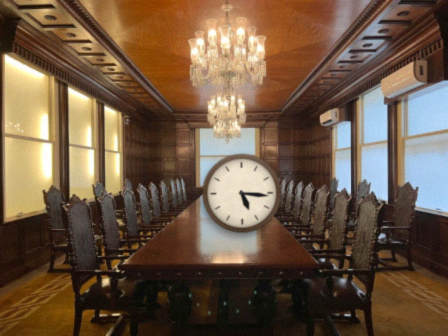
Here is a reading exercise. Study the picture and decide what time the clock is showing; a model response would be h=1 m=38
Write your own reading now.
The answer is h=5 m=16
